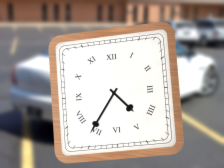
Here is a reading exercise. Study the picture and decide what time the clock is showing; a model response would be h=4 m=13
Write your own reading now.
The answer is h=4 m=36
